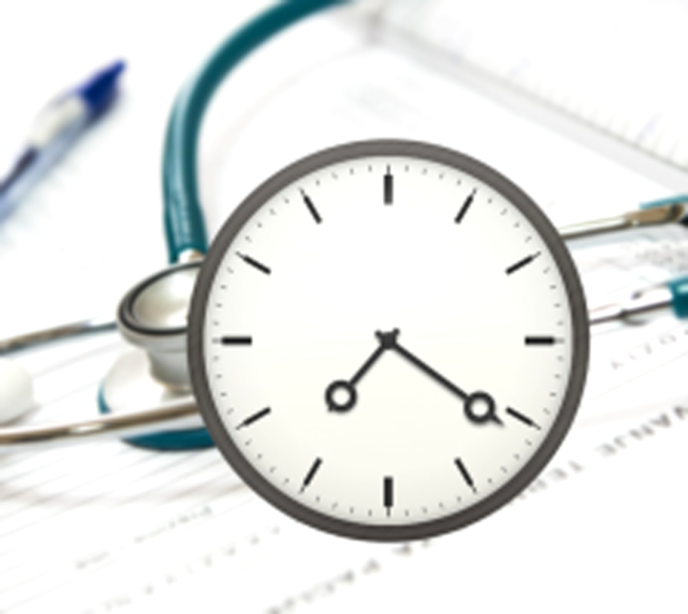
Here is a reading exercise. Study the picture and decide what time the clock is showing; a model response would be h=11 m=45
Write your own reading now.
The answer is h=7 m=21
